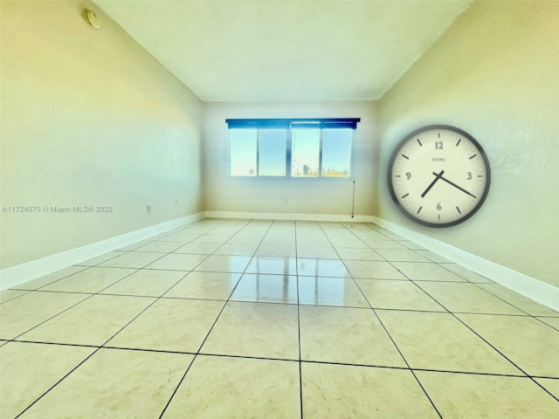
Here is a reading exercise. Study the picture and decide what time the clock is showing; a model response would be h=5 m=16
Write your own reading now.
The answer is h=7 m=20
